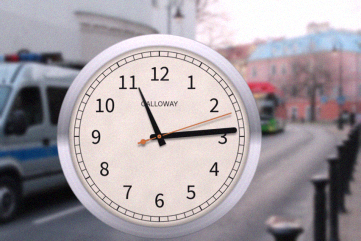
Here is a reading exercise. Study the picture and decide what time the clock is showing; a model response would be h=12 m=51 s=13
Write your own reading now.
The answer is h=11 m=14 s=12
